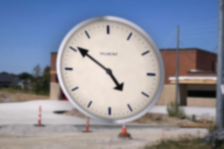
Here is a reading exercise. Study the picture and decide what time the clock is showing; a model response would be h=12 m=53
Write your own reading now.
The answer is h=4 m=51
